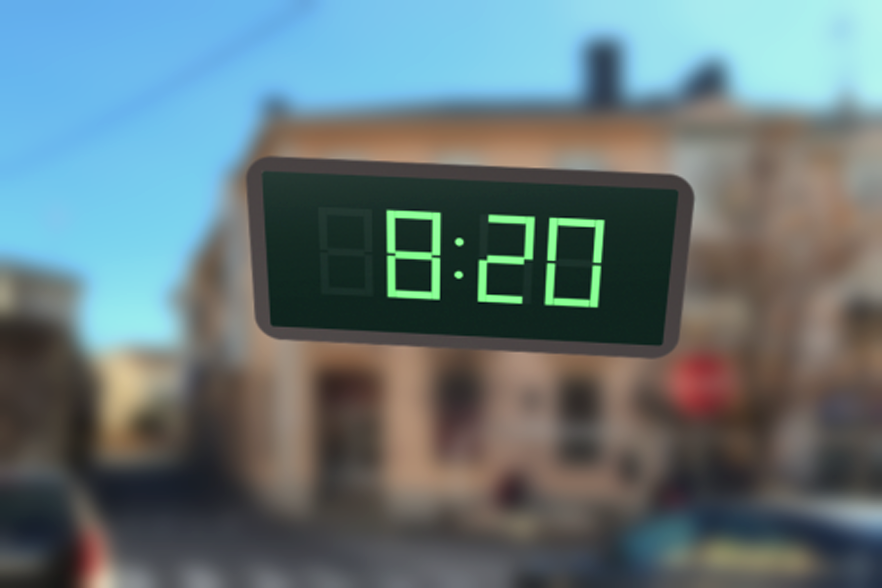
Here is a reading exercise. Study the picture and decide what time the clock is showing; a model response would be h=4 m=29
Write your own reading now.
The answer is h=8 m=20
